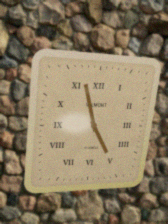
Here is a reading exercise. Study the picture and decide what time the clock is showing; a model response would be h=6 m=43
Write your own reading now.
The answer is h=4 m=57
